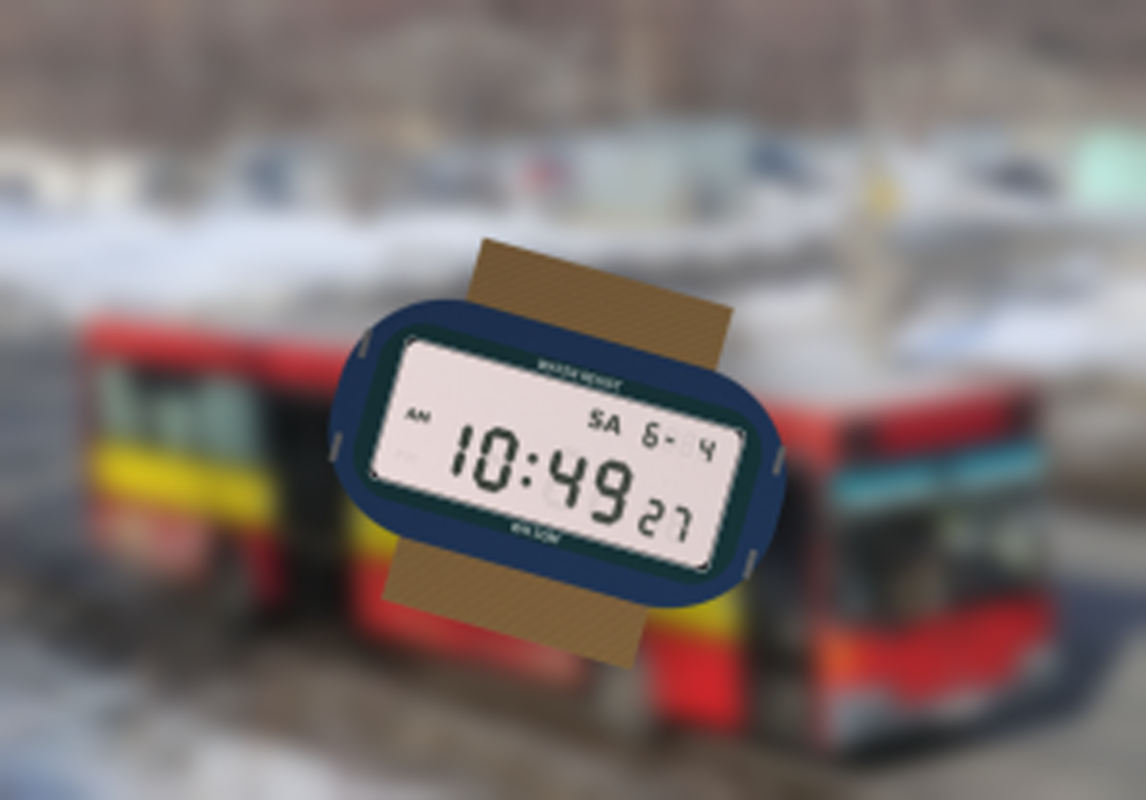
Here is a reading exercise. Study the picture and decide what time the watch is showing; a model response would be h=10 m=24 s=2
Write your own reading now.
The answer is h=10 m=49 s=27
